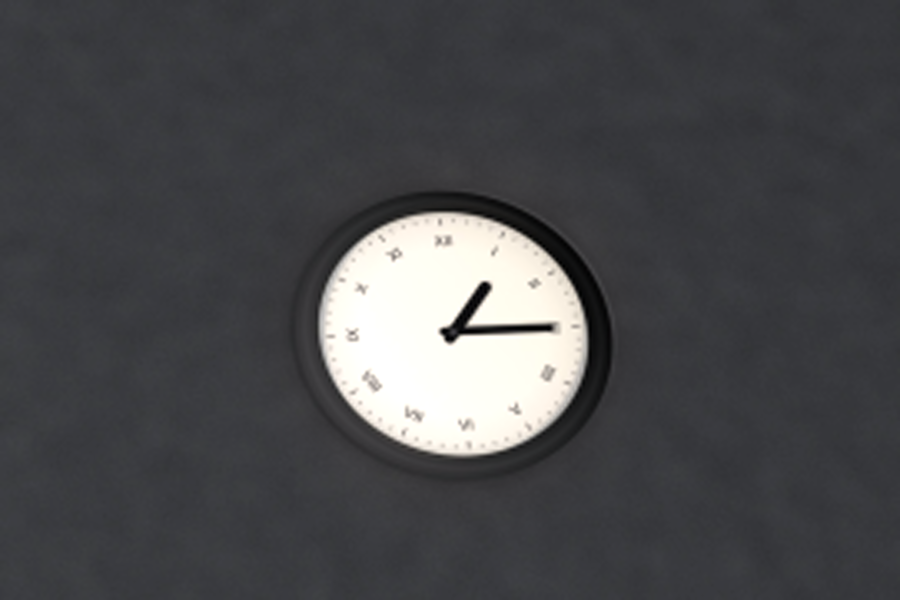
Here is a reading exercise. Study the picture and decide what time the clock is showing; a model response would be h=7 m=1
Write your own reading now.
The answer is h=1 m=15
